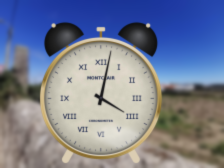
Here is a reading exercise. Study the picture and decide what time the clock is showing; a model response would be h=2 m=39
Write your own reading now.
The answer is h=4 m=2
